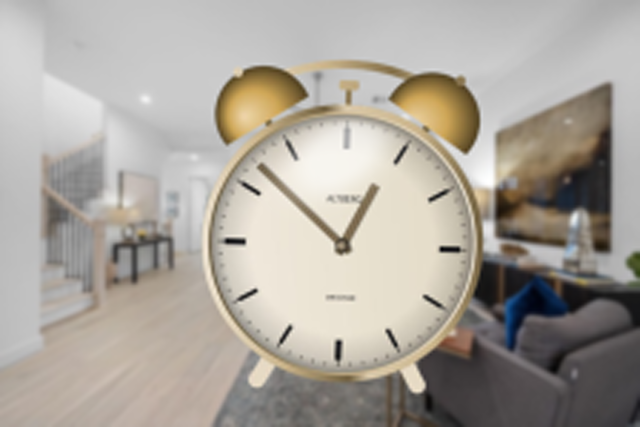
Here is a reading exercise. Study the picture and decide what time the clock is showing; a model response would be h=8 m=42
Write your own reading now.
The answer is h=12 m=52
